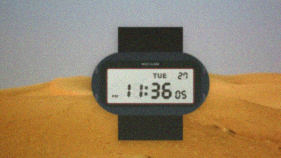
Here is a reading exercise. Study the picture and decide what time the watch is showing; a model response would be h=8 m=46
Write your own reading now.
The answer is h=11 m=36
